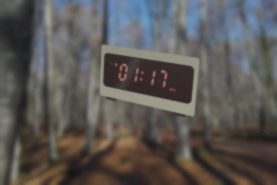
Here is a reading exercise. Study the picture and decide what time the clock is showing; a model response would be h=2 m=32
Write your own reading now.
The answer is h=1 m=17
